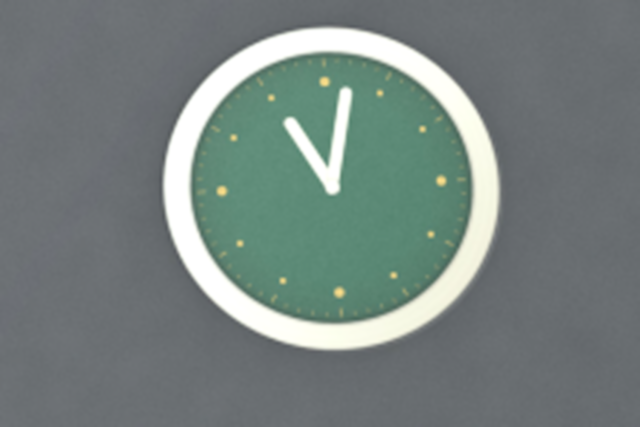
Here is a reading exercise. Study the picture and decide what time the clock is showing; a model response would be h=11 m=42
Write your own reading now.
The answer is h=11 m=2
